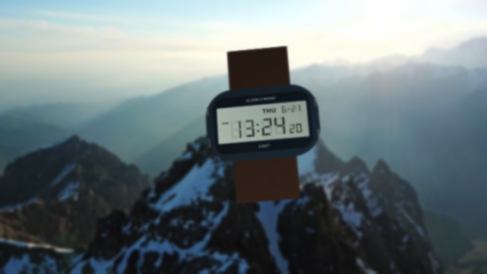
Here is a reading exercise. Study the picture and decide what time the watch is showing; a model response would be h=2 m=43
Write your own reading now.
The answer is h=13 m=24
